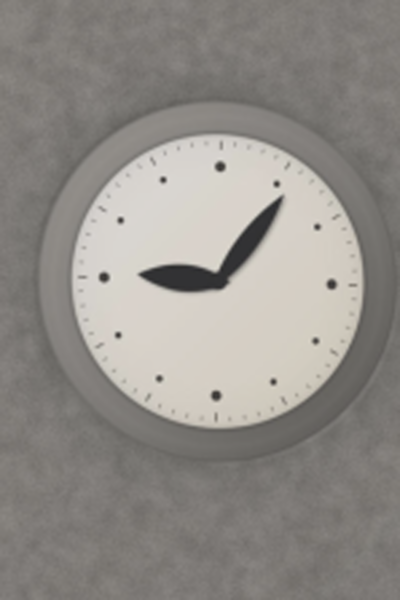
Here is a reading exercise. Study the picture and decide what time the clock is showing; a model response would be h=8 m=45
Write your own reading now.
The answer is h=9 m=6
